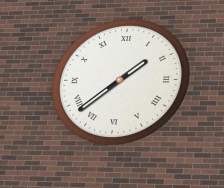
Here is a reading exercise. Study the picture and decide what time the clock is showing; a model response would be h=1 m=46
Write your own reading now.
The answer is h=1 m=38
